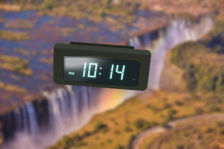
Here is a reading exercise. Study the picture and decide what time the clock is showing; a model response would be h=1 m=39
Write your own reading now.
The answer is h=10 m=14
